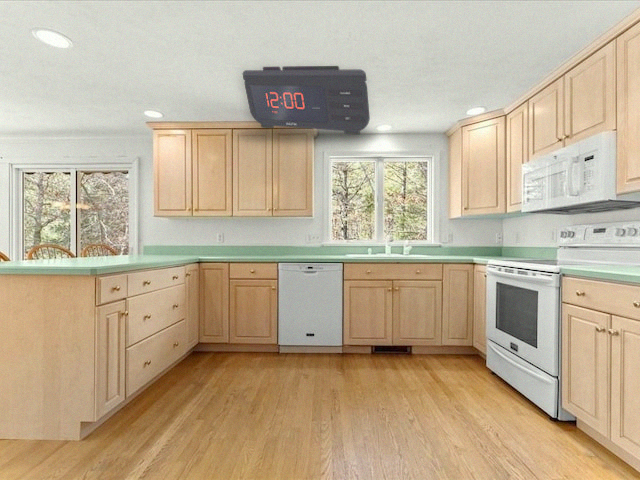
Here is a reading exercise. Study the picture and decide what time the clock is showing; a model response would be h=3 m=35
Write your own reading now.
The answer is h=12 m=0
